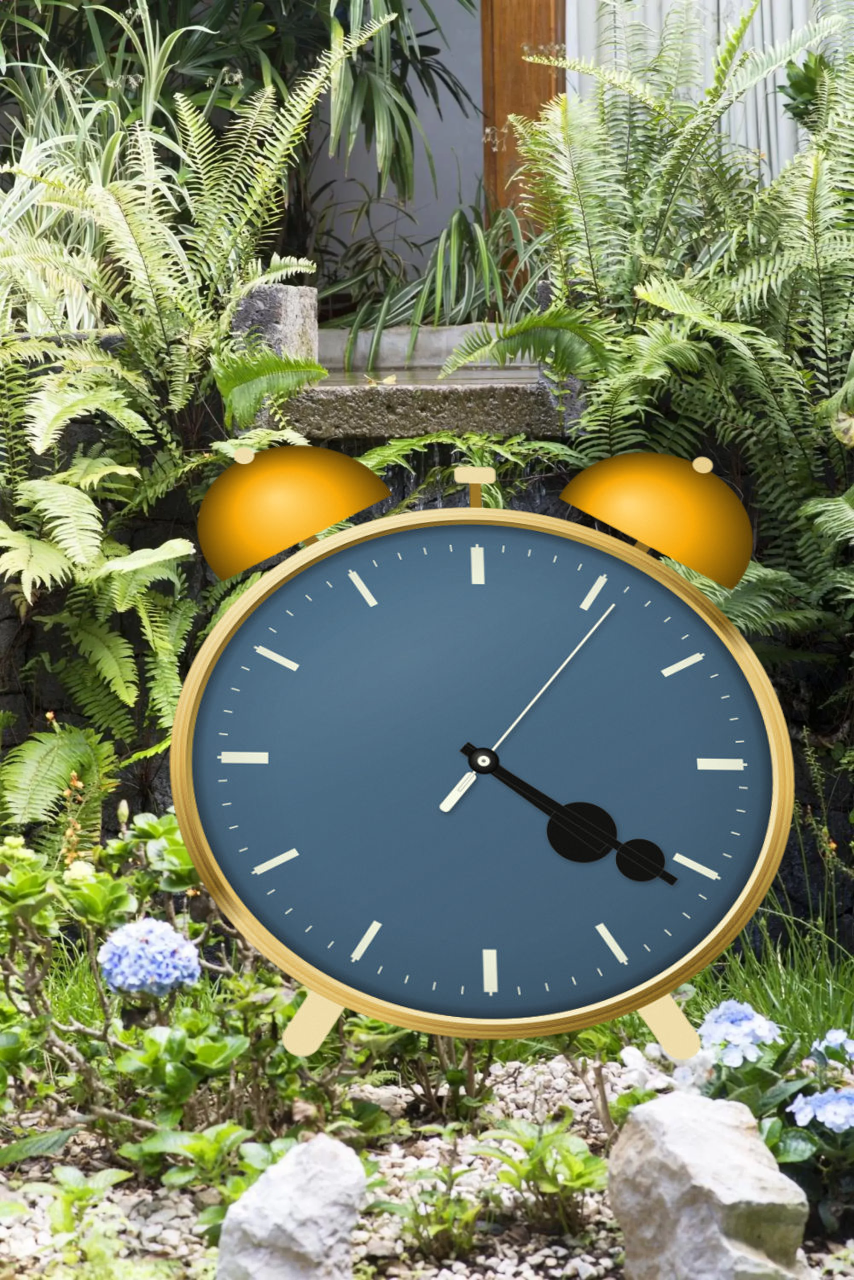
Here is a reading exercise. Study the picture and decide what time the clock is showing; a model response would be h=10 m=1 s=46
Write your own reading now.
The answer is h=4 m=21 s=6
